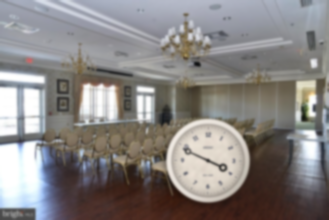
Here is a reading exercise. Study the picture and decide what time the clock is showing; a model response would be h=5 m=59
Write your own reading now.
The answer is h=3 m=49
